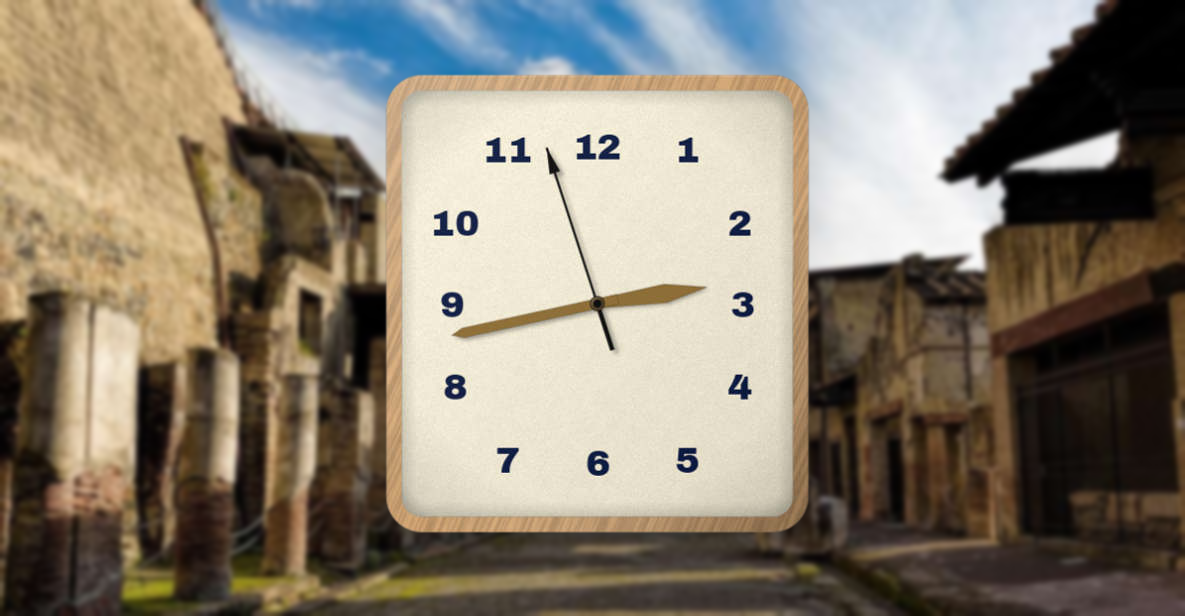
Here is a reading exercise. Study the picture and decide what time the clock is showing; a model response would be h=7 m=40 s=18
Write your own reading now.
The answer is h=2 m=42 s=57
